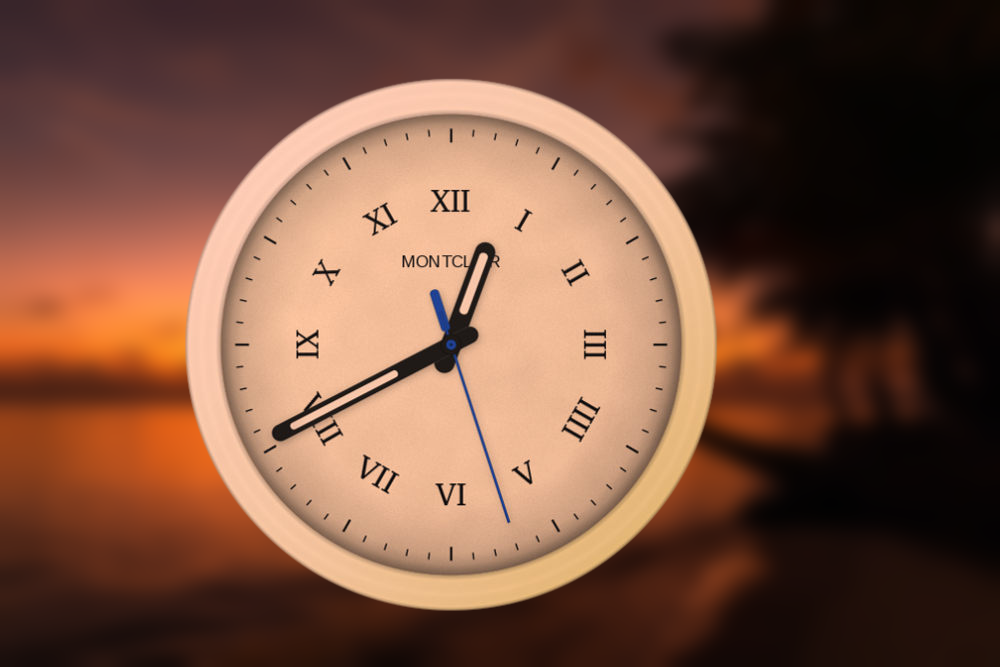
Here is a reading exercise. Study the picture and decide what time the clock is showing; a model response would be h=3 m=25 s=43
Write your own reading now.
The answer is h=12 m=40 s=27
